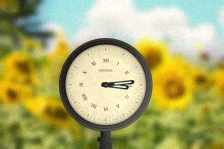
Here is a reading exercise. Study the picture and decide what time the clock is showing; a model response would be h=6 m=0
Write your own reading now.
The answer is h=3 m=14
